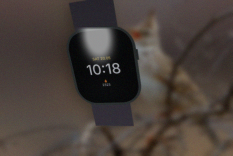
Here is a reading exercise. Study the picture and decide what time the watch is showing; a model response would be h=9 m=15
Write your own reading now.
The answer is h=10 m=18
